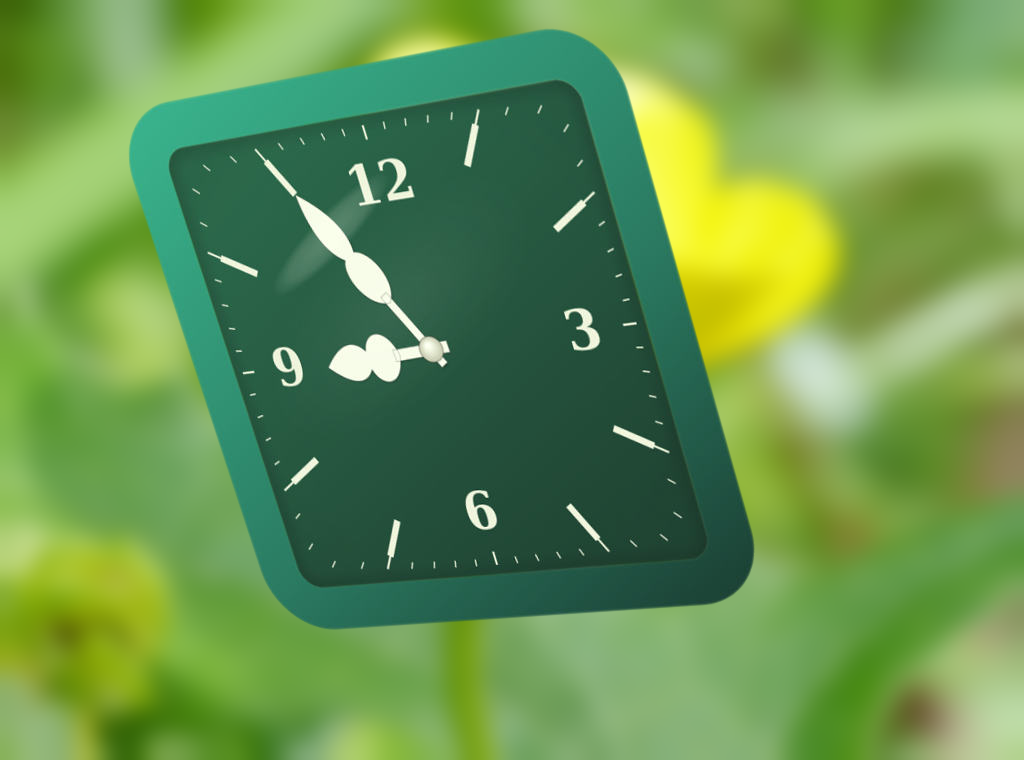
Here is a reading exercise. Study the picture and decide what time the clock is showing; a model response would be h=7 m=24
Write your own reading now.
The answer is h=8 m=55
